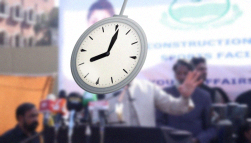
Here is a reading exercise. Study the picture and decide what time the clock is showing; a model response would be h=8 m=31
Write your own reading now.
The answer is h=8 m=1
